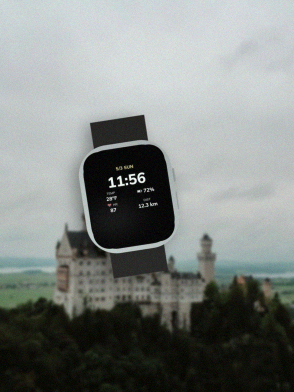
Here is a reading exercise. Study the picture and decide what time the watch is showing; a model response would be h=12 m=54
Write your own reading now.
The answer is h=11 m=56
